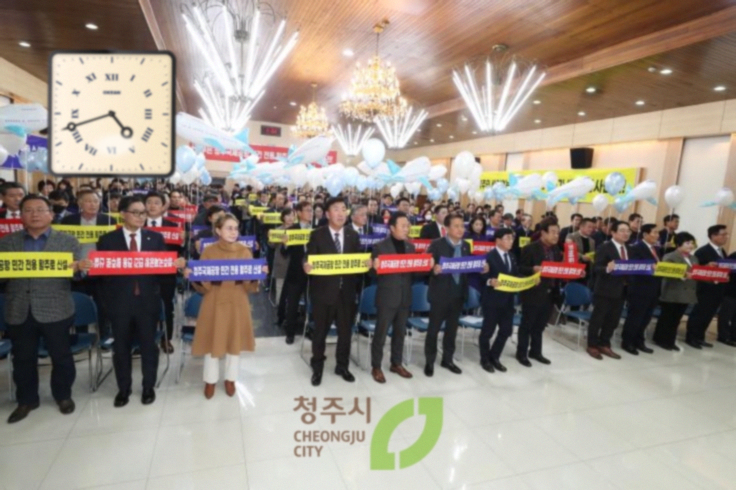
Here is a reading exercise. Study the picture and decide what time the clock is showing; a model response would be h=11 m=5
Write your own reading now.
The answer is h=4 m=42
